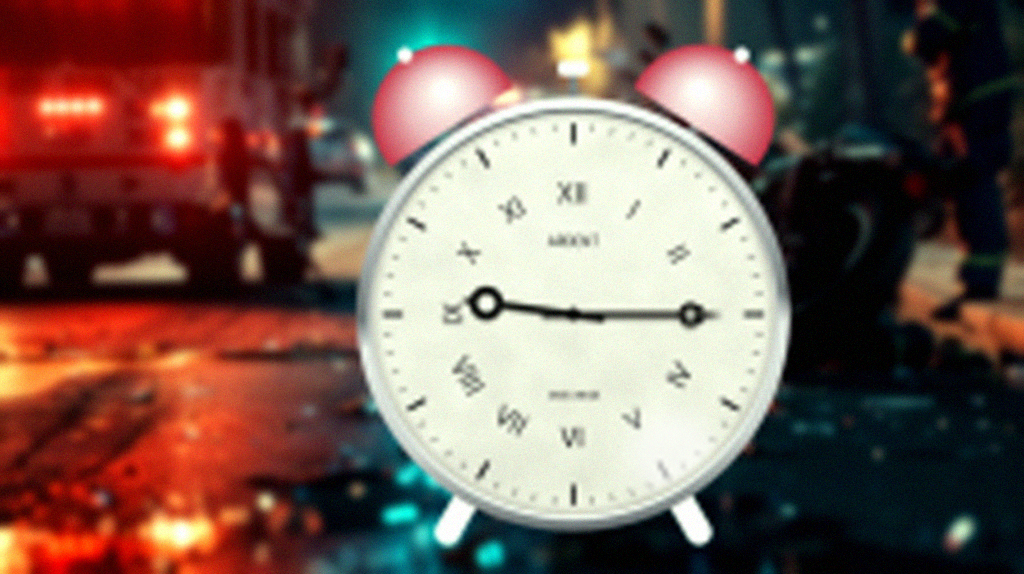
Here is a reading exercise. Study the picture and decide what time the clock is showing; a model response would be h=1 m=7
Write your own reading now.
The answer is h=9 m=15
